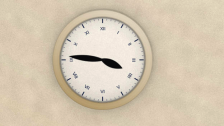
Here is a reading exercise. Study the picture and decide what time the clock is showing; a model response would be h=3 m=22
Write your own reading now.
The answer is h=3 m=46
